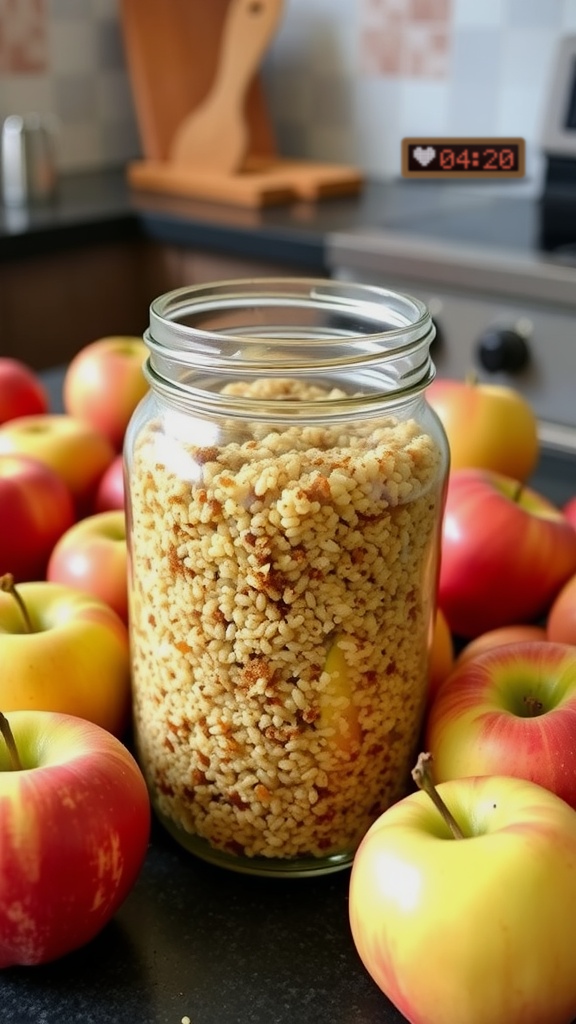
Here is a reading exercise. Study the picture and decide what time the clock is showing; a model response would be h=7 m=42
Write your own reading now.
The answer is h=4 m=20
